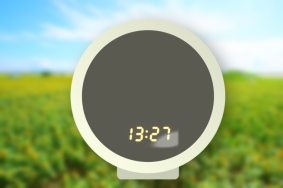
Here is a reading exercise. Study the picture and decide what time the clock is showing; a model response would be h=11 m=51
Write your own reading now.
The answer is h=13 m=27
